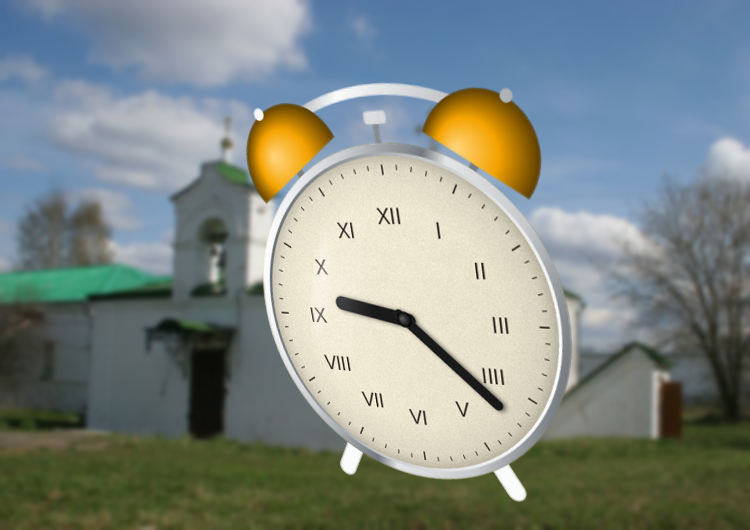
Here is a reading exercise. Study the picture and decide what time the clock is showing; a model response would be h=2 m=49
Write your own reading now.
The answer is h=9 m=22
